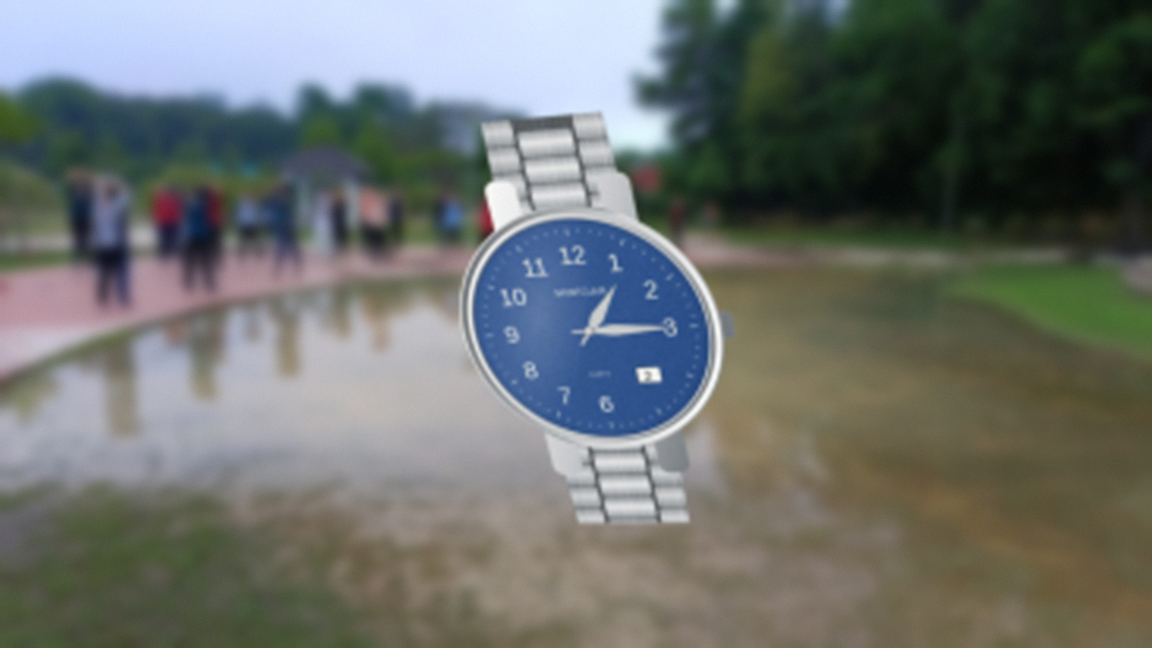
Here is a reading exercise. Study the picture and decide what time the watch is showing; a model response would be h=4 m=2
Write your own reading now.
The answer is h=1 m=15
